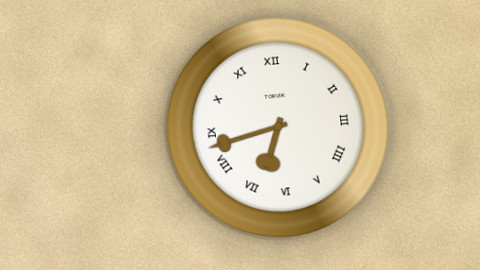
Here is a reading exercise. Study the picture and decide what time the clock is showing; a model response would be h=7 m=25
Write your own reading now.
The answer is h=6 m=43
